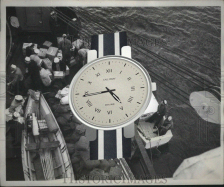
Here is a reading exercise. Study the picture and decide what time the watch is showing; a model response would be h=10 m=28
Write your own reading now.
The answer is h=4 m=44
